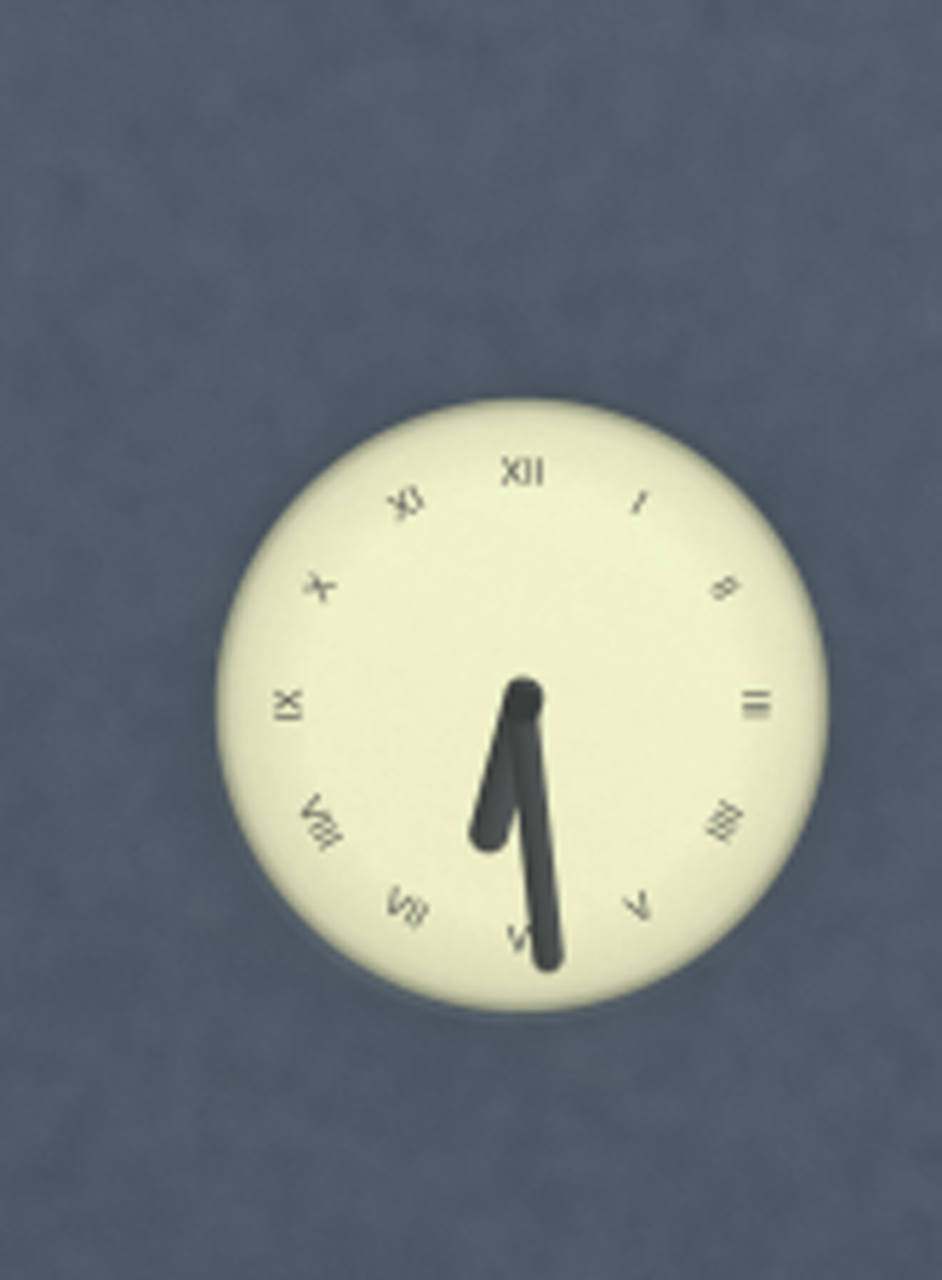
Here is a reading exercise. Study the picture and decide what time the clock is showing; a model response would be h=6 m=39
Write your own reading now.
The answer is h=6 m=29
